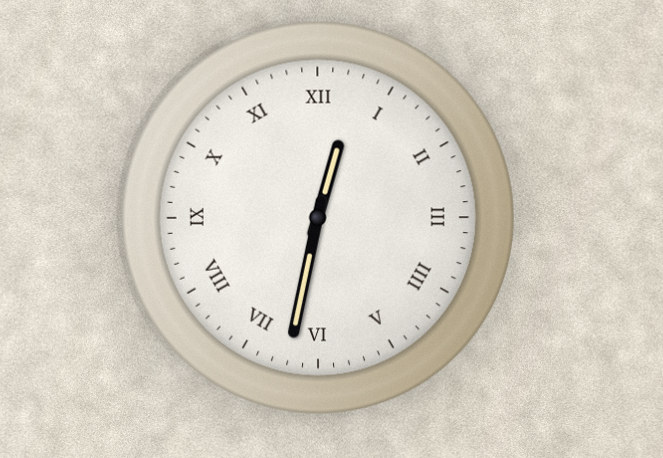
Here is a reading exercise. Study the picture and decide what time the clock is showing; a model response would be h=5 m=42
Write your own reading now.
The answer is h=12 m=32
